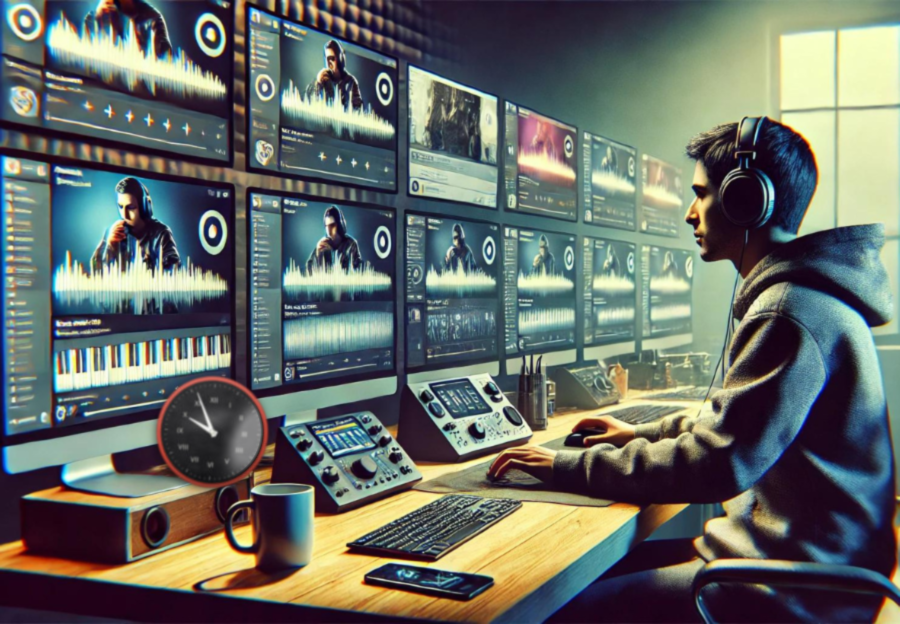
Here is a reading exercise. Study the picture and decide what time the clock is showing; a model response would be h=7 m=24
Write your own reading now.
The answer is h=9 m=56
